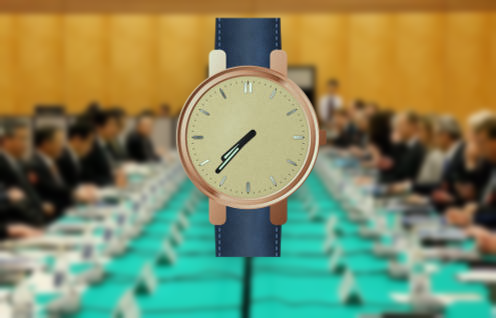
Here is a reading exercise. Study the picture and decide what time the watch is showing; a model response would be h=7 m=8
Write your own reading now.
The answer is h=7 m=37
